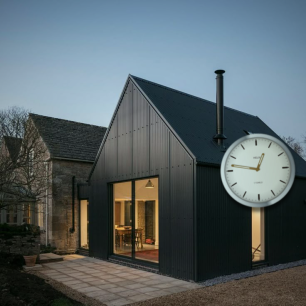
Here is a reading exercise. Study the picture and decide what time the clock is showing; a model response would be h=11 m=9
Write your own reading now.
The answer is h=12 m=47
